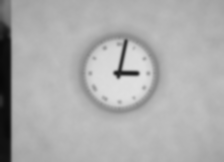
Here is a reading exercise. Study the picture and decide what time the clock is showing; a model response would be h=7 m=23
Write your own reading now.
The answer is h=3 m=2
